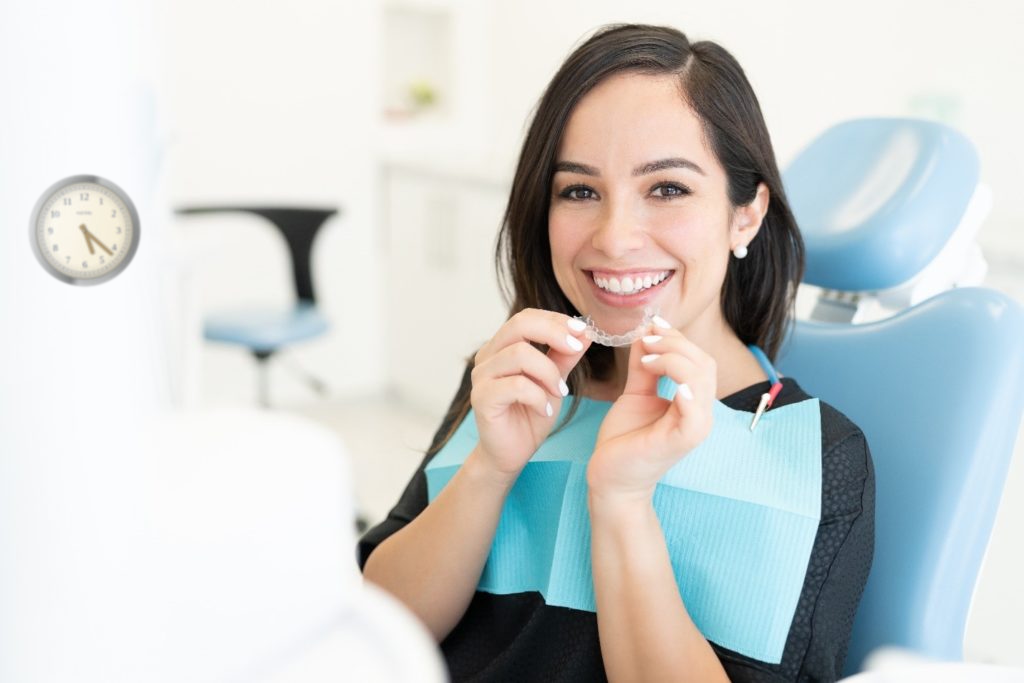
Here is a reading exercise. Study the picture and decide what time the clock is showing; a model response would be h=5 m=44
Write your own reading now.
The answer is h=5 m=22
